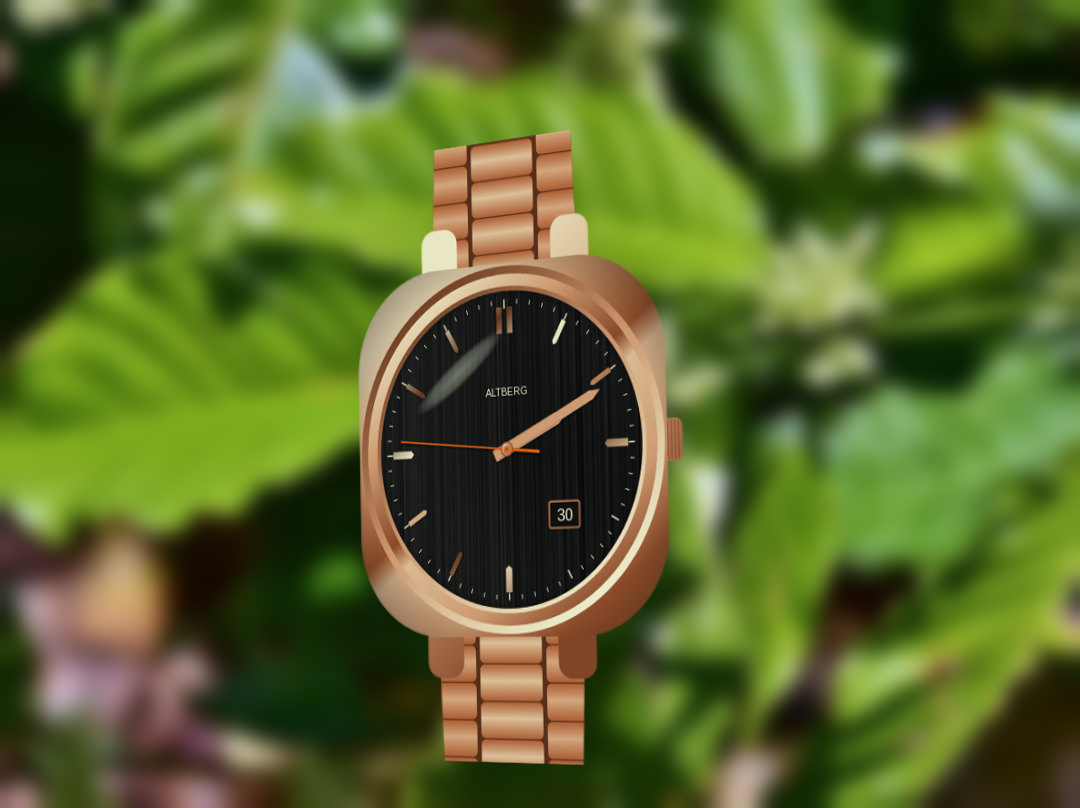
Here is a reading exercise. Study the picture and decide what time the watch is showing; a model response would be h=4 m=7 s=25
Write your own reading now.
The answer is h=2 m=10 s=46
